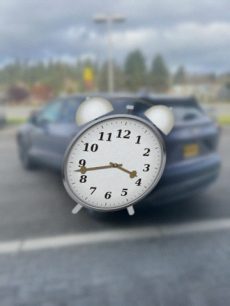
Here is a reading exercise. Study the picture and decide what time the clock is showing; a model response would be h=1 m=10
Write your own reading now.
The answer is h=3 m=43
